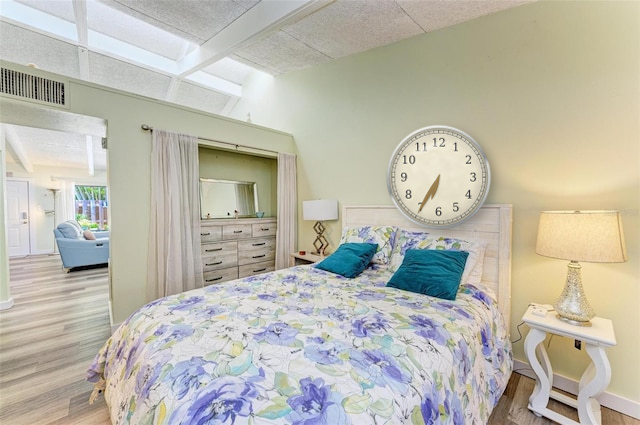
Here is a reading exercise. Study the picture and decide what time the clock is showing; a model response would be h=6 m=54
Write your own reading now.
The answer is h=6 m=35
